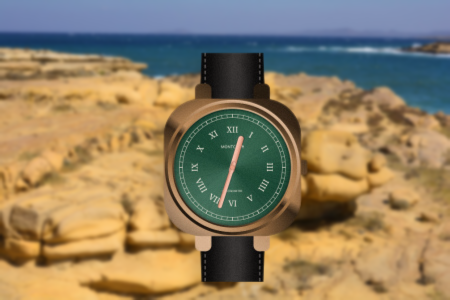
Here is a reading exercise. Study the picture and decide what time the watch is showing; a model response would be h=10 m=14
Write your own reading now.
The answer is h=12 m=33
